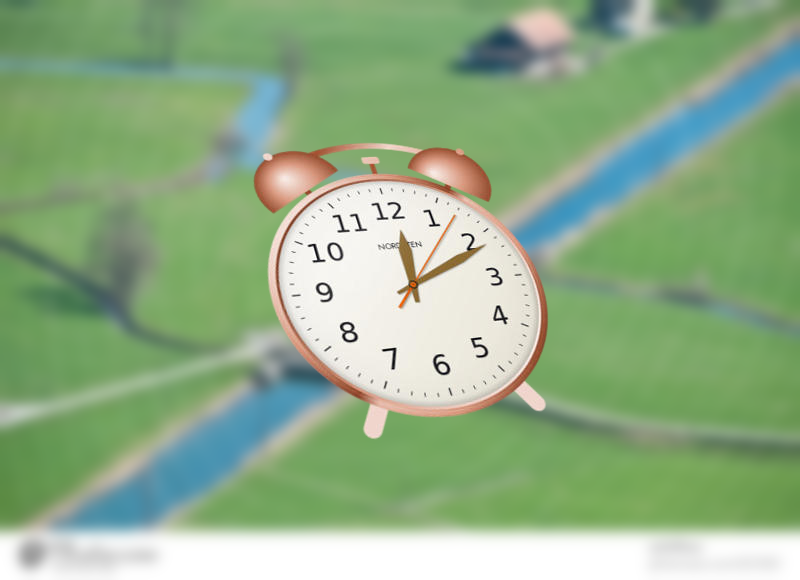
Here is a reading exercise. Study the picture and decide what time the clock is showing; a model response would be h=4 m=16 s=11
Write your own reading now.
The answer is h=12 m=11 s=7
